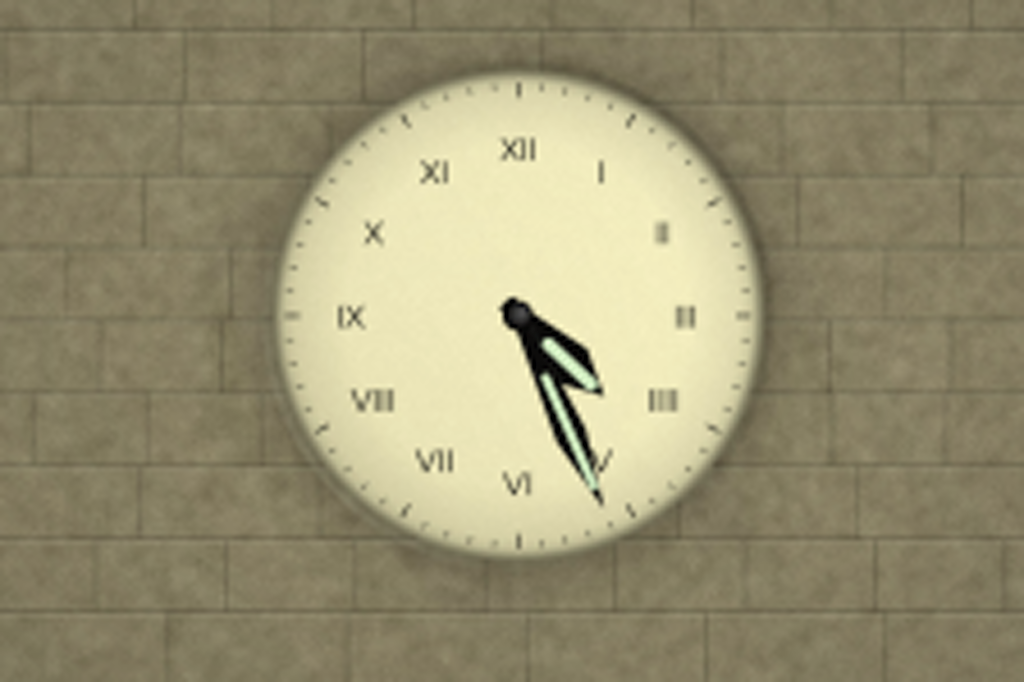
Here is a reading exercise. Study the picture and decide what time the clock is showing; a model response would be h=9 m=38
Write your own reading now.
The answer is h=4 m=26
